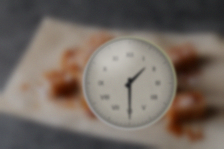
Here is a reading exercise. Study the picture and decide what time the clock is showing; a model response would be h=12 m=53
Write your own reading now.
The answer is h=1 m=30
